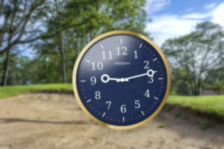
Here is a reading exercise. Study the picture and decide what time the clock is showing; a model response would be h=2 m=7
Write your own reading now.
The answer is h=9 m=13
